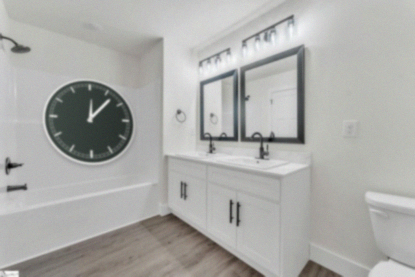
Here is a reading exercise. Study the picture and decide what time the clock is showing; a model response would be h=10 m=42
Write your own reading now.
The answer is h=12 m=7
